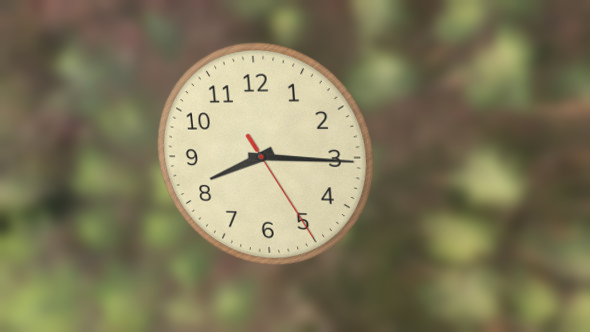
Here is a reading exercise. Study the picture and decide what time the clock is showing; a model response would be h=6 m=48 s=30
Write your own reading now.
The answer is h=8 m=15 s=25
